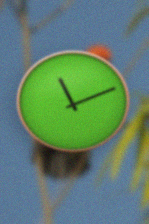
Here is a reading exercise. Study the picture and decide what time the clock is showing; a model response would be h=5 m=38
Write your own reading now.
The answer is h=11 m=11
